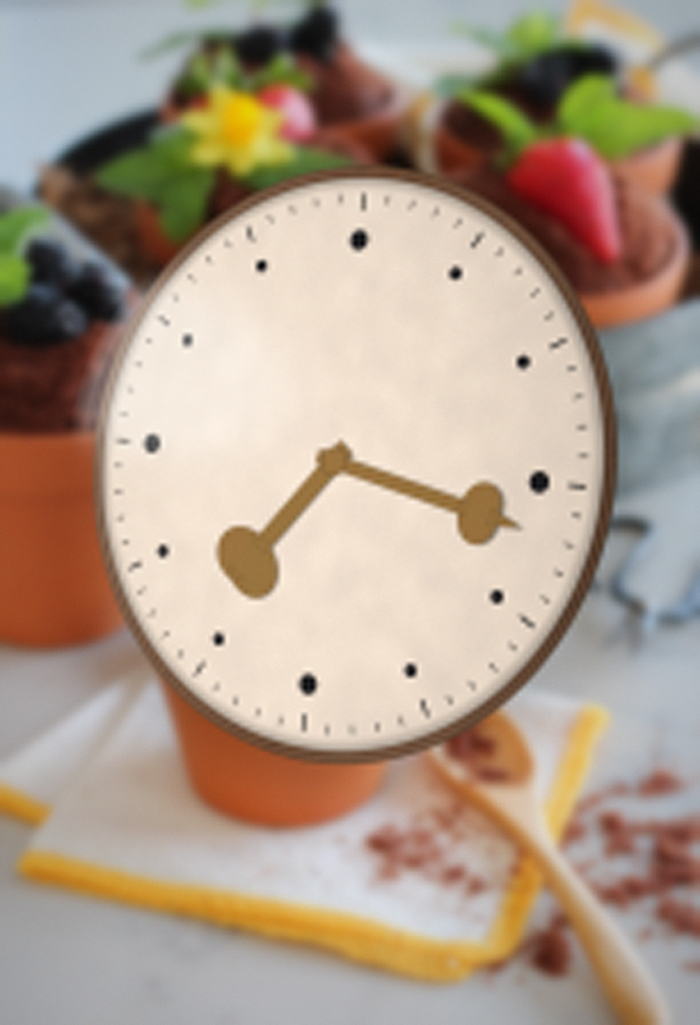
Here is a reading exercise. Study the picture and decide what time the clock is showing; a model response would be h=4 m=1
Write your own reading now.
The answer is h=7 m=17
